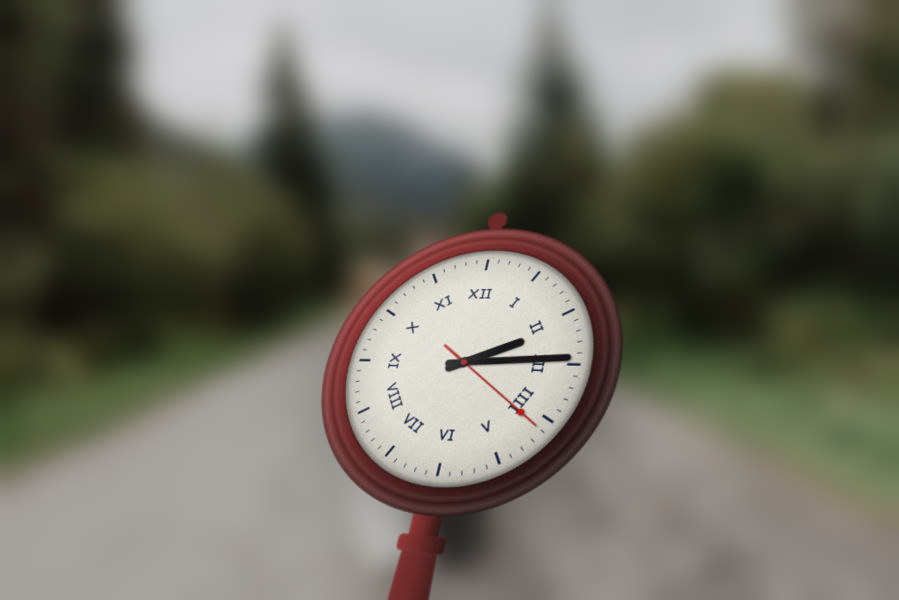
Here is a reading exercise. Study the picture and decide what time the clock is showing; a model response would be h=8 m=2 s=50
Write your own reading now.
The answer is h=2 m=14 s=21
